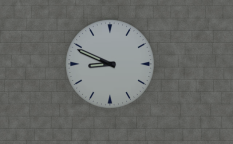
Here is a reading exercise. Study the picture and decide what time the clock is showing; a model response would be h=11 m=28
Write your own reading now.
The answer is h=8 m=49
